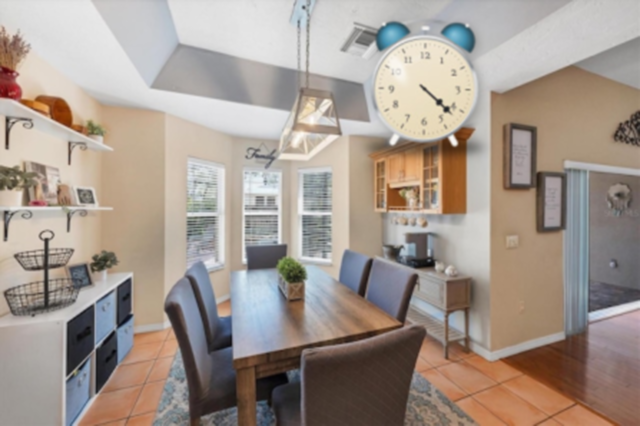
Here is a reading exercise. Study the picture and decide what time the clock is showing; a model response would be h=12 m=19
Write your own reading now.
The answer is h=4 m=22
